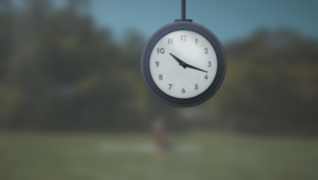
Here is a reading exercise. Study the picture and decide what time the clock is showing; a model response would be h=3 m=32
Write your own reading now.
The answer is h=10 m=18
